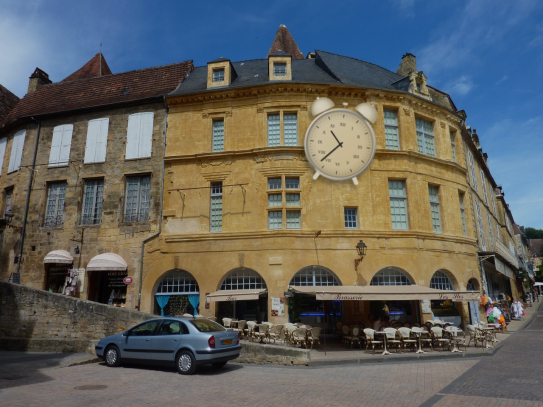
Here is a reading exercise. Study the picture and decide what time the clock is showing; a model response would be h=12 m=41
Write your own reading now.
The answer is h=10 m=37
